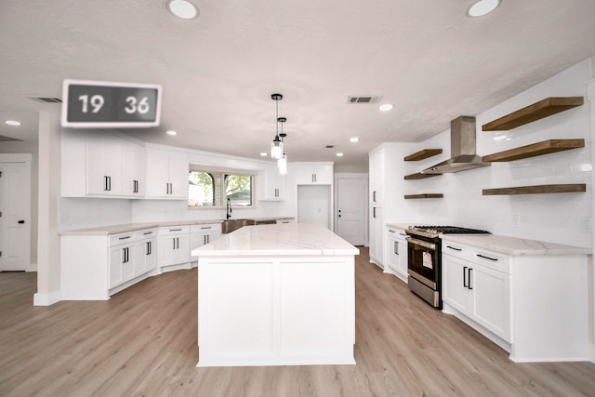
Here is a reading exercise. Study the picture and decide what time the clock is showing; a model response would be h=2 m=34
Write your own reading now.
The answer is h=19 m=36
